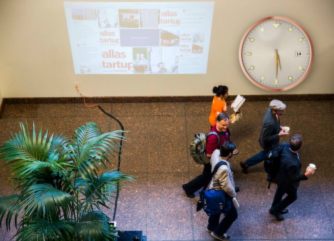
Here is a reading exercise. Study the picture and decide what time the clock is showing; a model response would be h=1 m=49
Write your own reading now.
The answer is h=5 m=30
